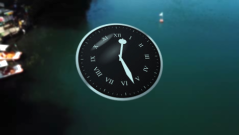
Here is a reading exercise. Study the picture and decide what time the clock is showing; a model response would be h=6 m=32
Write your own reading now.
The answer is h=12 m=27
